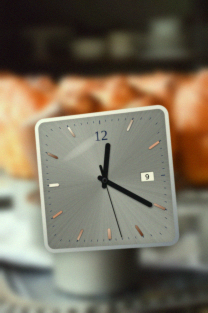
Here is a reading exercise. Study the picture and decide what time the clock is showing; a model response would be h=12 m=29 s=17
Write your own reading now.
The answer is h=12 m=20 s=28
